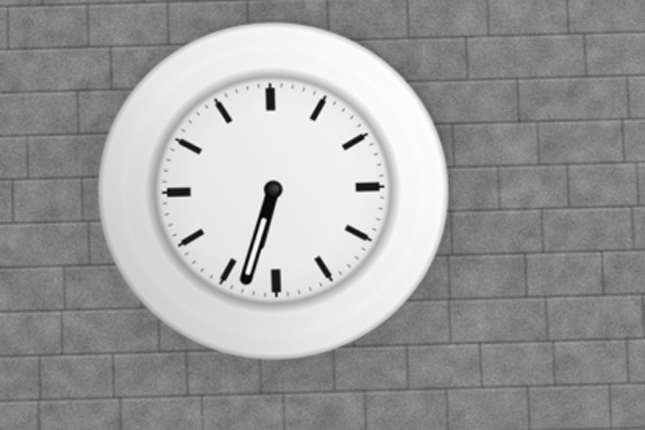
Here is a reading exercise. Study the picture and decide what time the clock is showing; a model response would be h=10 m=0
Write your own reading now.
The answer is h=6 m=33
